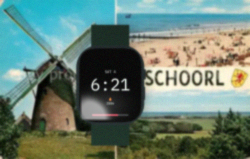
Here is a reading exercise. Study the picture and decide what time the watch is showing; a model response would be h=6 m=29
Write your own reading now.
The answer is h=6 m=21
